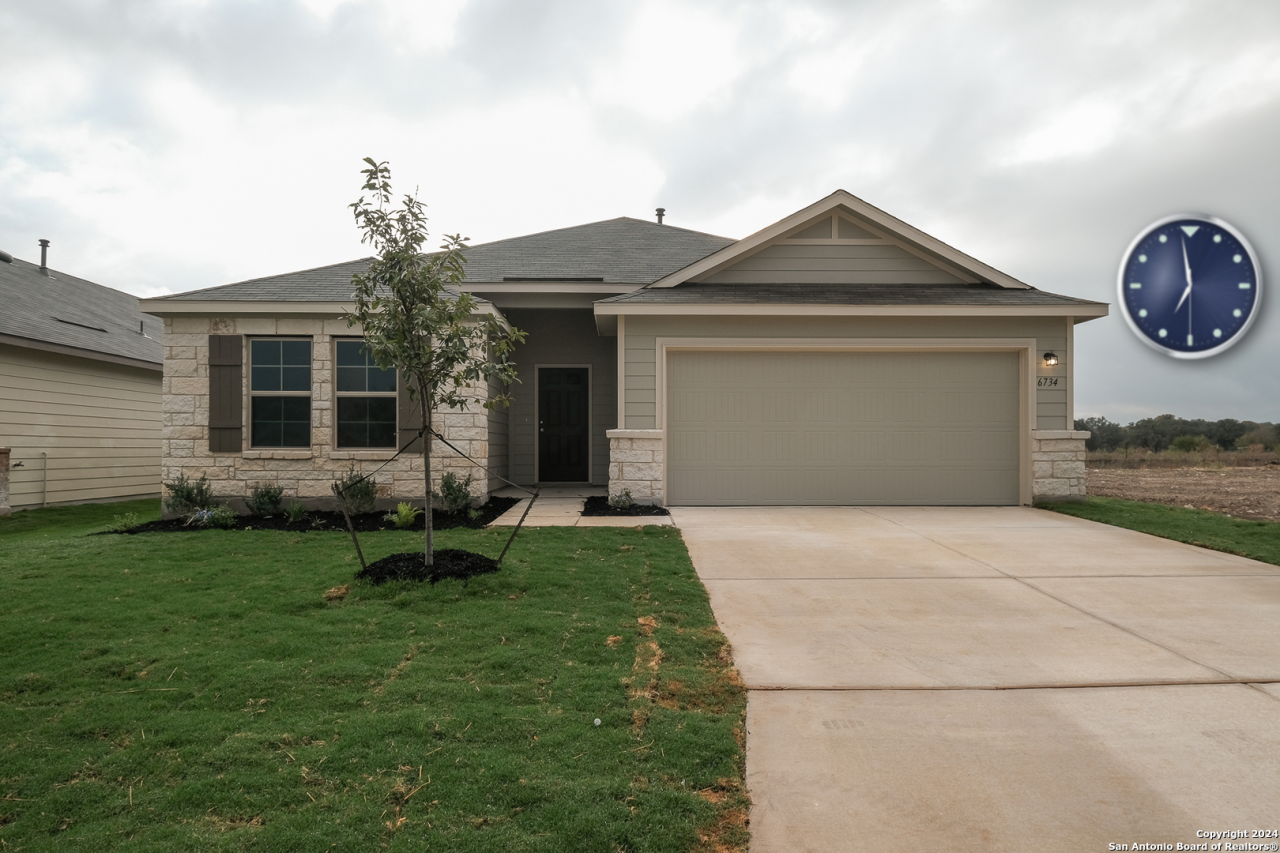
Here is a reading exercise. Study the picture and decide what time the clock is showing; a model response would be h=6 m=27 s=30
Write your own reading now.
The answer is h=6 m=58 s=30
